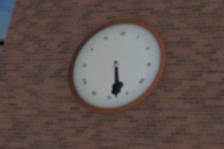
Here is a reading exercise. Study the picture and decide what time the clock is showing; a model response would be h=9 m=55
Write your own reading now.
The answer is h=5 m=28
